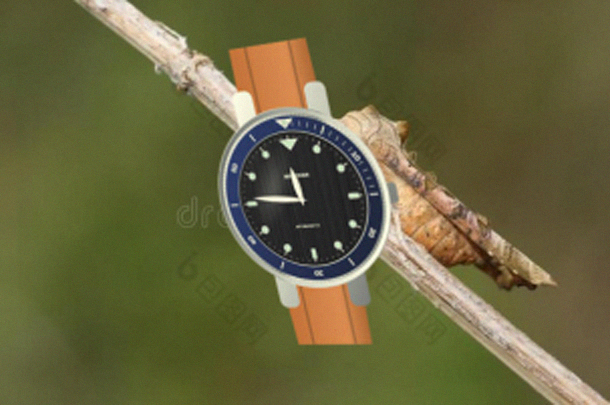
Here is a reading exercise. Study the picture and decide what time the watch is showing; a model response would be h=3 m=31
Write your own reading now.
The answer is h=11 m=46
